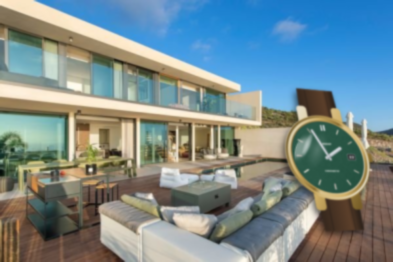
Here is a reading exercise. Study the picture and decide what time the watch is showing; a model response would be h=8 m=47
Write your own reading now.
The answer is h=1 m=56
